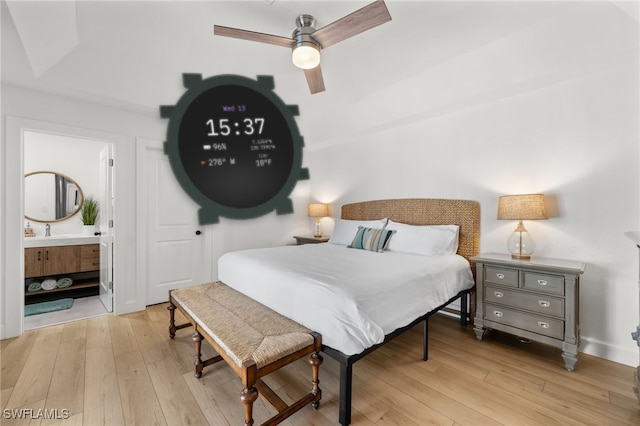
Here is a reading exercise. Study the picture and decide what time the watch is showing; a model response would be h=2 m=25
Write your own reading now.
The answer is h=15 m=37
